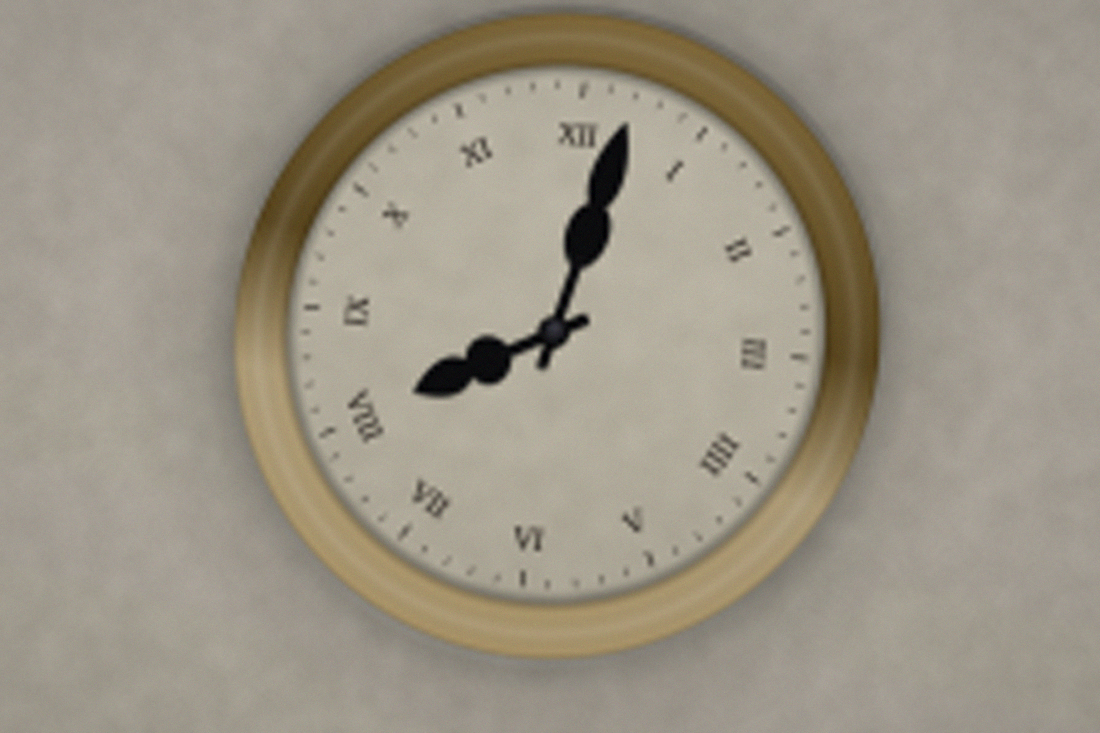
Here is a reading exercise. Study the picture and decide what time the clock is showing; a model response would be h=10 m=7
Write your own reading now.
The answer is h=8 m=2
